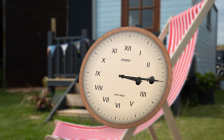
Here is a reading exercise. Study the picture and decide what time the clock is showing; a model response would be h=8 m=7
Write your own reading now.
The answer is h=3 m=15
